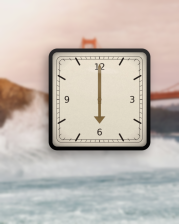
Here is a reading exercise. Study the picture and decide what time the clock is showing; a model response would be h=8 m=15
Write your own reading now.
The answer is h=6 m=0
